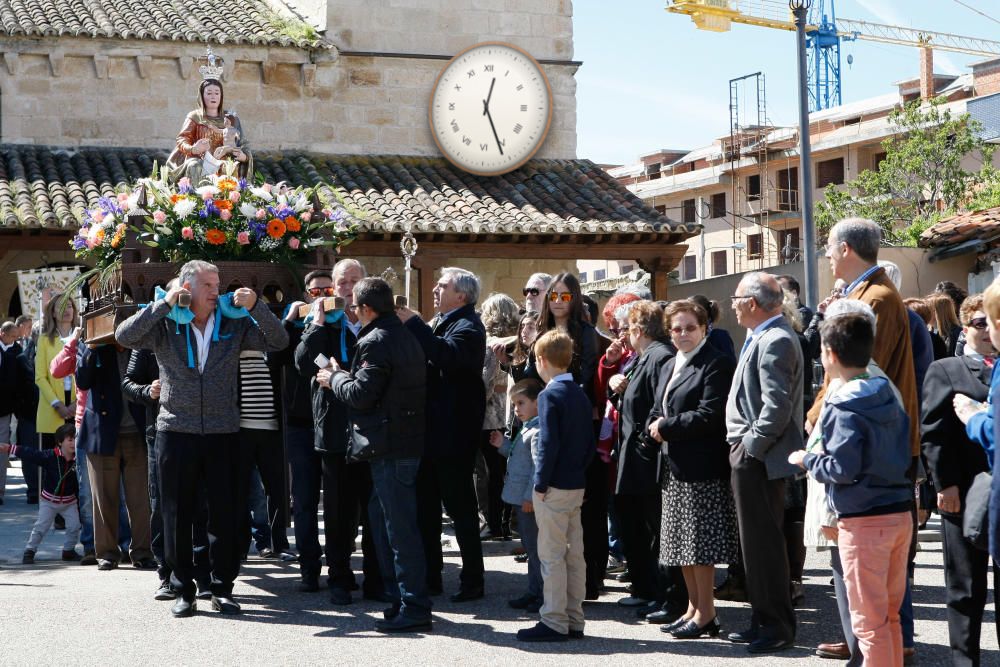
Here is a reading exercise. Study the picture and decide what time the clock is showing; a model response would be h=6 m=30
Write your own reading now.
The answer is h=12 m=26
